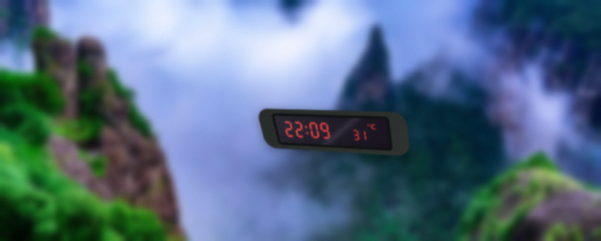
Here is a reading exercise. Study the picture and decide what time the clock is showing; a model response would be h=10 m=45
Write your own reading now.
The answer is h=22 m=9
